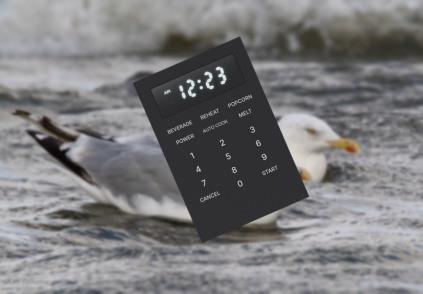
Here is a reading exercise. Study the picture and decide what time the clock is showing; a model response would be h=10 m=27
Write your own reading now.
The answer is h=12 m=23
